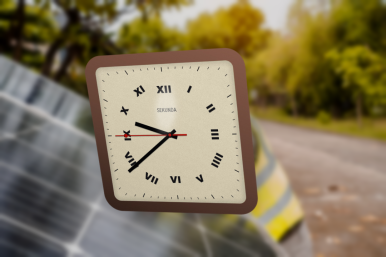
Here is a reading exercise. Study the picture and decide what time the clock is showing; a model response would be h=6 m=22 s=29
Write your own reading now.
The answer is h=9 m=38 s=45
